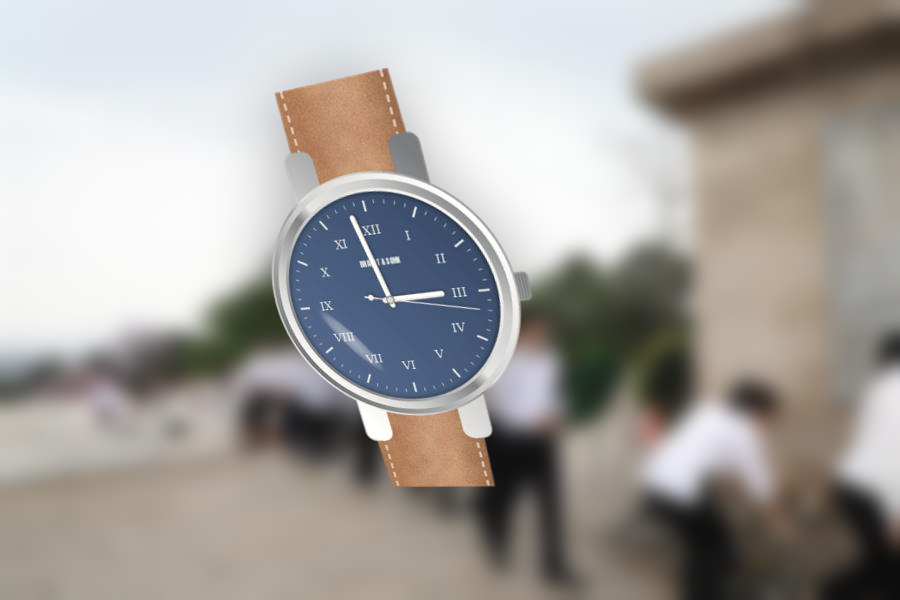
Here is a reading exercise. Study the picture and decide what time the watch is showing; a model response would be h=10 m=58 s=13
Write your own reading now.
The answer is h=2 m=58 s=17
